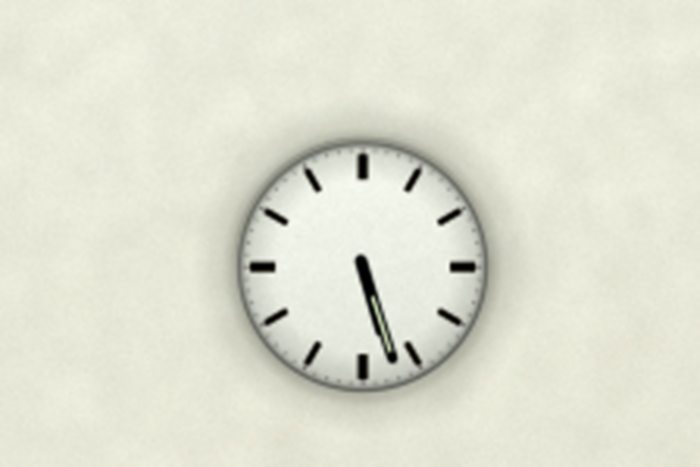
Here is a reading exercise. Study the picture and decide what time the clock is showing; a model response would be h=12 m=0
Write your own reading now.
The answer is h=5 m=27
